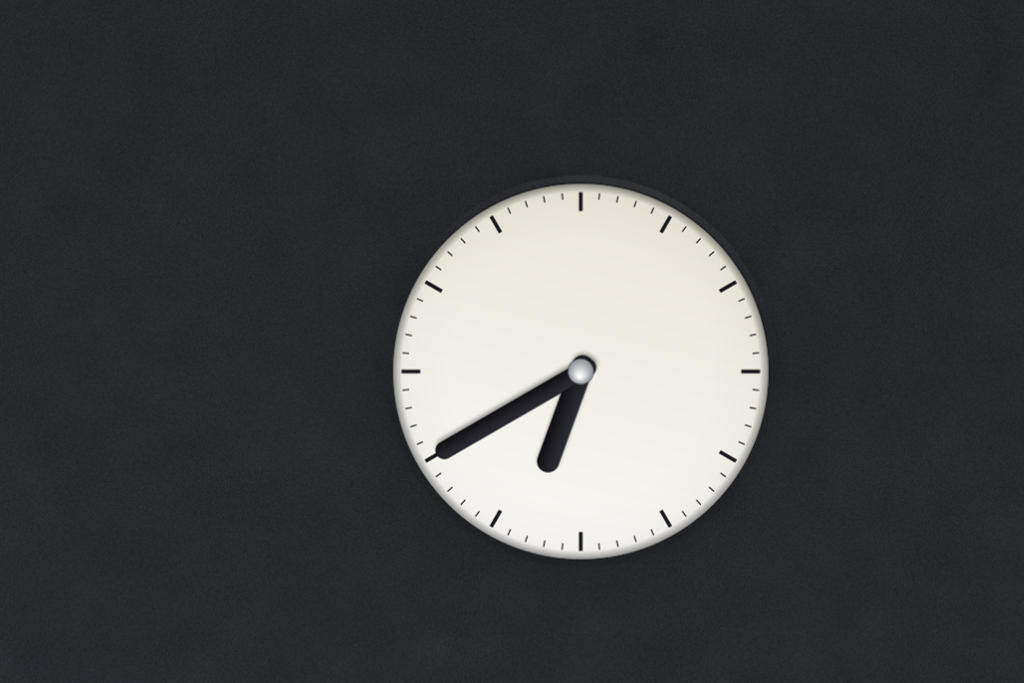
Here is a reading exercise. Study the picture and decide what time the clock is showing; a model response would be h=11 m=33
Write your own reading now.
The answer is h=6 m=40
